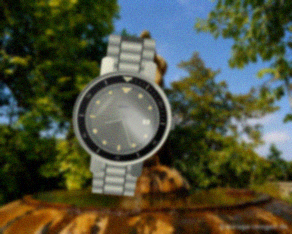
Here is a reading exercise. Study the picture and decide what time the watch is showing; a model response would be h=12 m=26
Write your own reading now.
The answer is h=8 m=26
